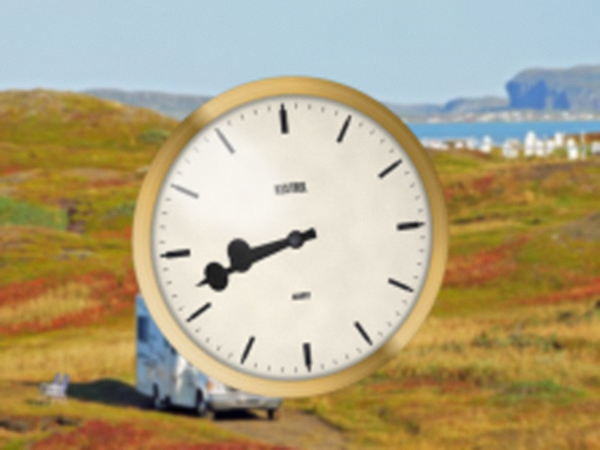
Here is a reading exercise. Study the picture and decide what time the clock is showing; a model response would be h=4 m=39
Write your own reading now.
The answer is h=8 m=42
